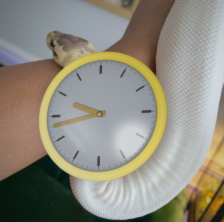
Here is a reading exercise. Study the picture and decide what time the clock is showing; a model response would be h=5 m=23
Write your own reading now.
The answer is h=9 m=43
